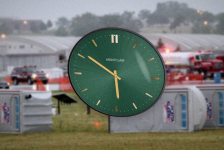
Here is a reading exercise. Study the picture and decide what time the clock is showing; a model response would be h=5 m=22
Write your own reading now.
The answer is h=5 m=51
